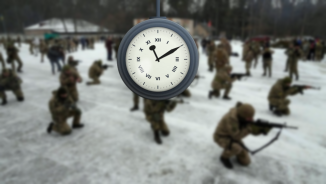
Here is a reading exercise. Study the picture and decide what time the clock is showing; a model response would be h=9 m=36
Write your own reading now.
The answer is h=11 m=10
